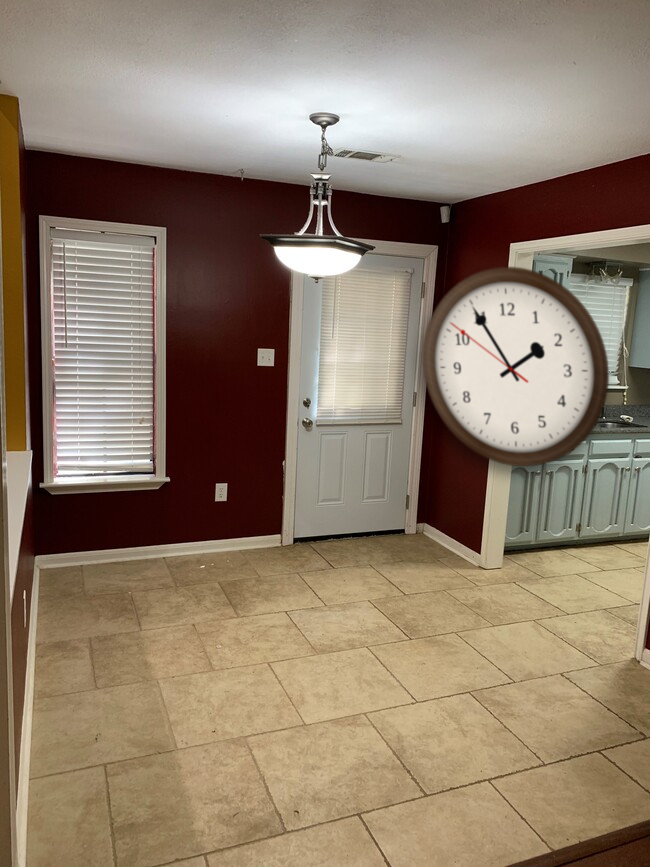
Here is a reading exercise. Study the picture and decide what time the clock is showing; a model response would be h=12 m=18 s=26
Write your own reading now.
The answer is h=1 m=54 s=51
